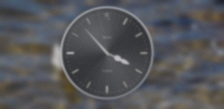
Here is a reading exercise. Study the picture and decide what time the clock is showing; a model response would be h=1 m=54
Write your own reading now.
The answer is h=3 m=53
